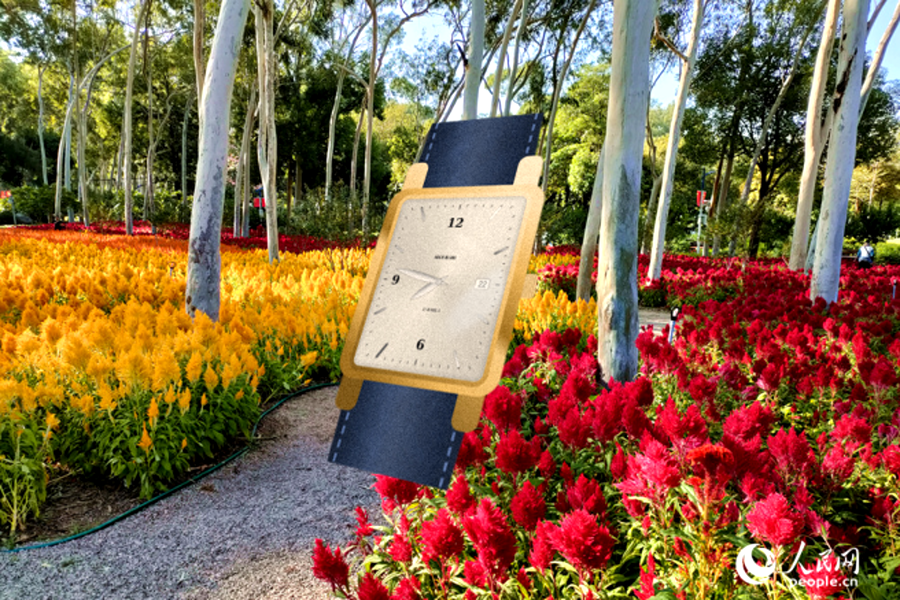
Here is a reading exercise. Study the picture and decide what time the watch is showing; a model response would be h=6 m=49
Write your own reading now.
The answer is h=7 m=47
